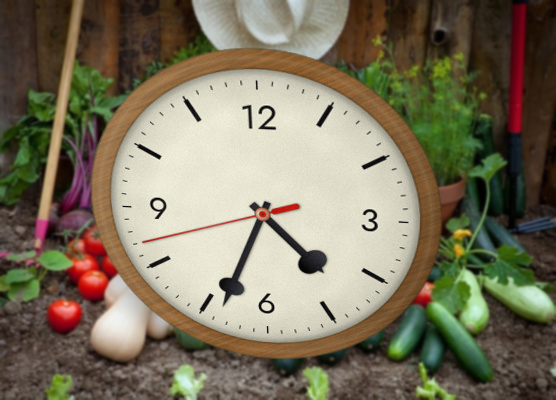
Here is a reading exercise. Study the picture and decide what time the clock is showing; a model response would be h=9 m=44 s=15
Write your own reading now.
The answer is h=4 m=33 s=42
